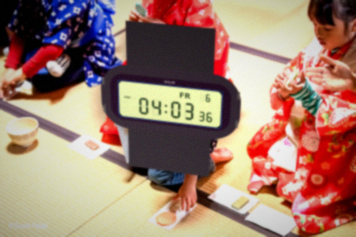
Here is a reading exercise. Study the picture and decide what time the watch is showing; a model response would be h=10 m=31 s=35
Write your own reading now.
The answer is h=4 m=3 s=36
